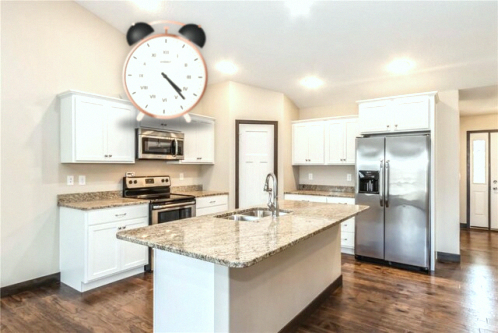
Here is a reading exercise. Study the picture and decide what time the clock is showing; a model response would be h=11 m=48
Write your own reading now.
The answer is h=4 m=23
